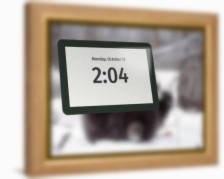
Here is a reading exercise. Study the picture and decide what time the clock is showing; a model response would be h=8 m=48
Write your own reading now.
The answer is h=2 m=4
